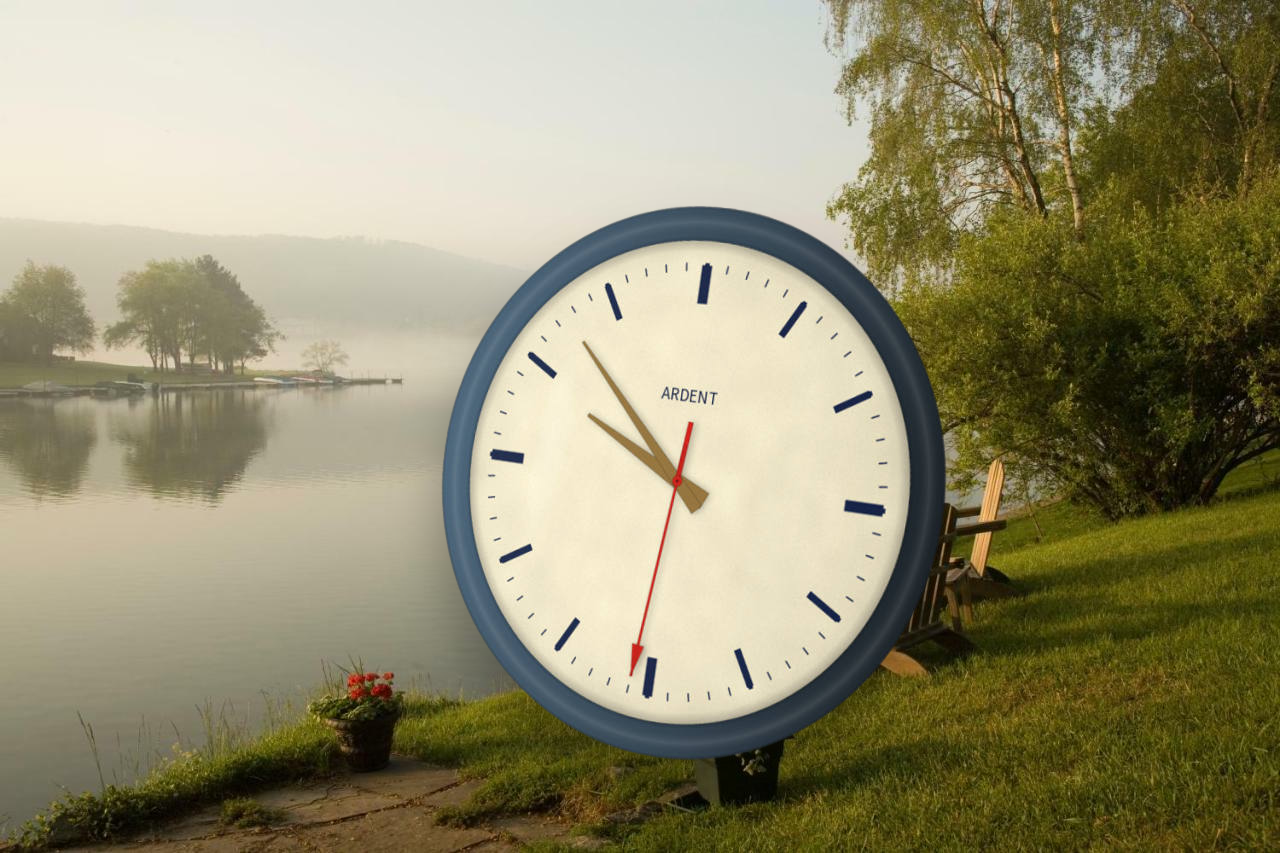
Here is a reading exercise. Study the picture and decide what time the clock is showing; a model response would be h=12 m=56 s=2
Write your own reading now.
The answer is h=9 m=52 s=31
